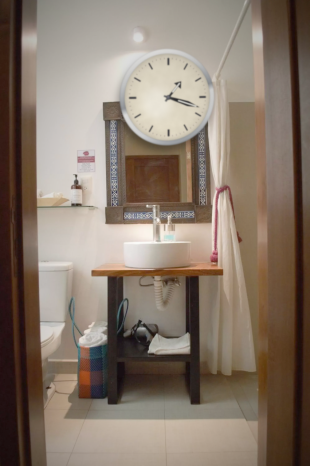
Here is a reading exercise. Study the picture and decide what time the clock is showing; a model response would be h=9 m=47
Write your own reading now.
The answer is h=1 m=18
